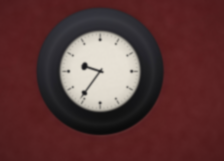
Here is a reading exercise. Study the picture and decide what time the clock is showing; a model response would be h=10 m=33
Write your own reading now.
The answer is h=9 m=36
